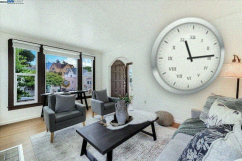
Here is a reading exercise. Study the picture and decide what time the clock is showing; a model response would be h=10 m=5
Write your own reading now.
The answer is h=11 m=14
